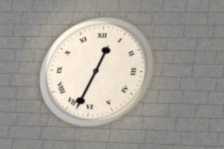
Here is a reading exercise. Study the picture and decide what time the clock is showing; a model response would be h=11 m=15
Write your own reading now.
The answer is h=12 m=33
